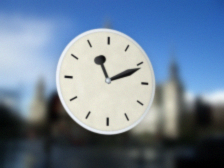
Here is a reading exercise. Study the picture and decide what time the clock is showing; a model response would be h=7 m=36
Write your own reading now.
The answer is h=11 m=11
